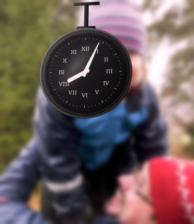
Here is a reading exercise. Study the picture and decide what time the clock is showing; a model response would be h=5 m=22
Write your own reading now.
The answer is h=8 m=4
